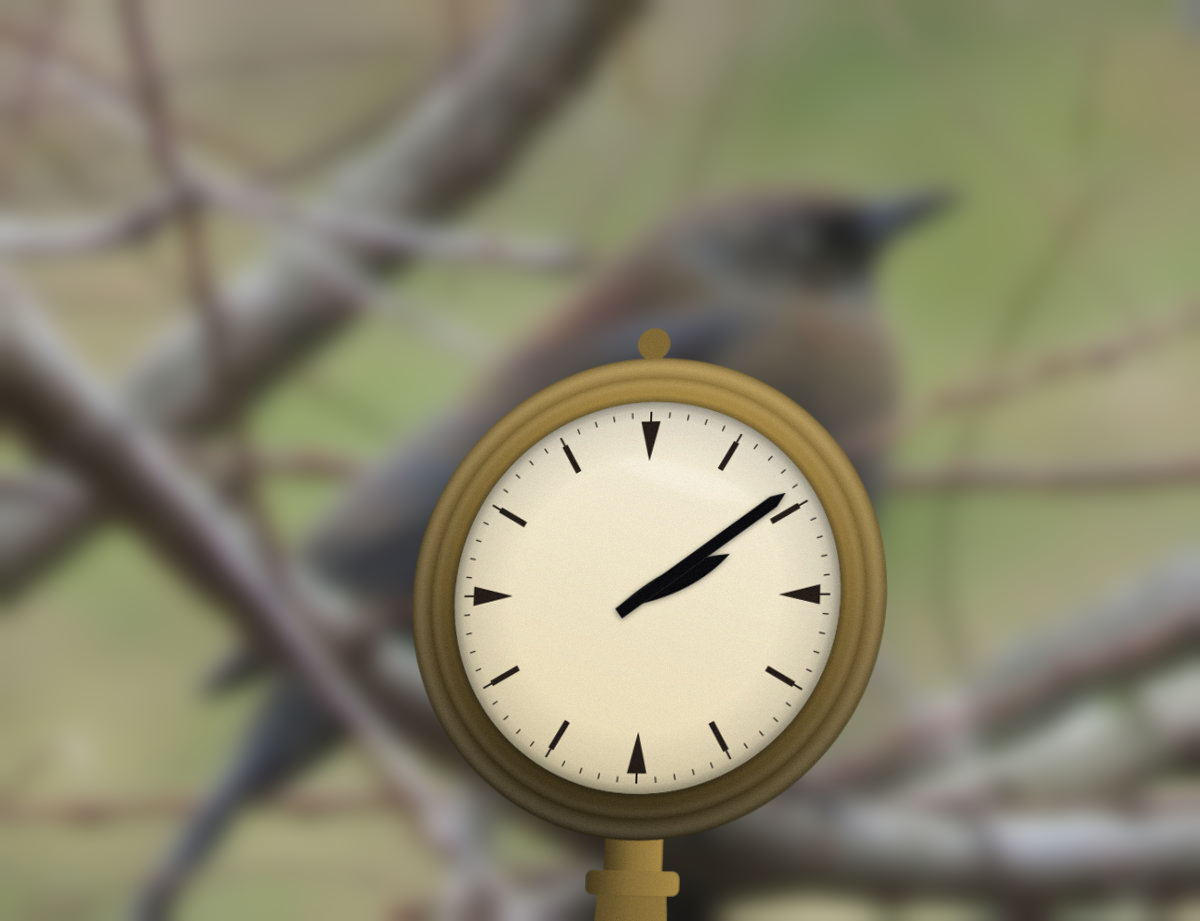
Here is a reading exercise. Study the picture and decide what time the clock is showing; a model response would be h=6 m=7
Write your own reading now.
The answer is h=2 m=9
